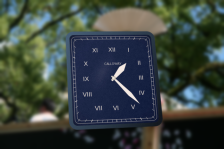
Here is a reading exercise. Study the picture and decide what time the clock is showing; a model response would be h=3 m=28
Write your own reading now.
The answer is h=1 m=23
